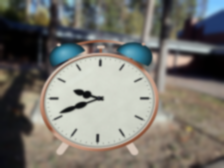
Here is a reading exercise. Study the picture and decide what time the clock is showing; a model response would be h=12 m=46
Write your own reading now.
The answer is h=9 m=41
